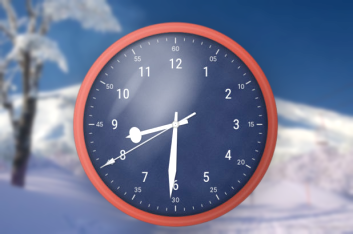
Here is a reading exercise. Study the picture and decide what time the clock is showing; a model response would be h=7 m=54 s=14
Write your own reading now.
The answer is h=8 m=30 s=40
